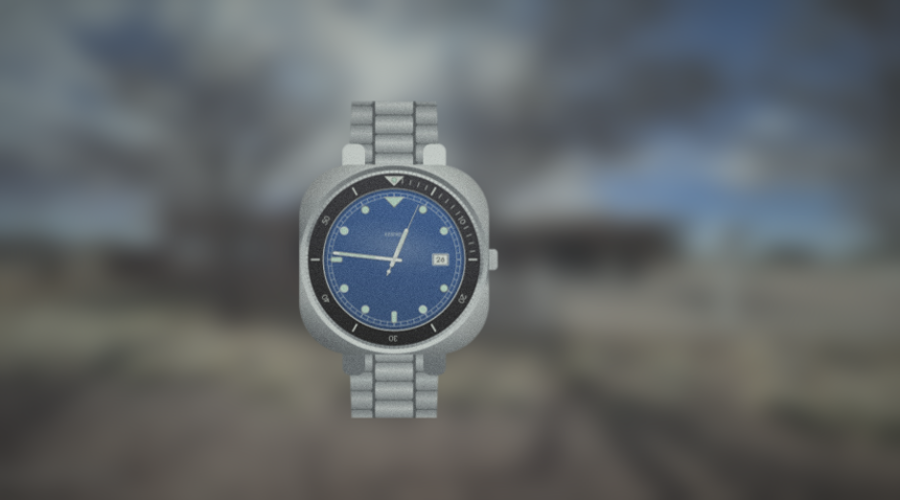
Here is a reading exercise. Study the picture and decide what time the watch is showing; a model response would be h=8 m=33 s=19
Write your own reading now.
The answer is h=12 m=46 s=4
